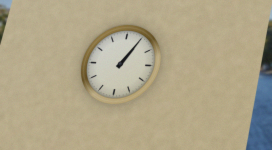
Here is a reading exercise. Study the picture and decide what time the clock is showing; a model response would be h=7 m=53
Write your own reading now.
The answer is h=1 m=5
